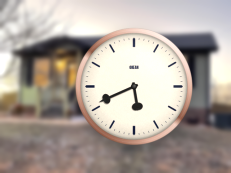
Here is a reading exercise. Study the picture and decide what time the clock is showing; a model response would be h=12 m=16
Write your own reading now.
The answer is h=5 m=41
